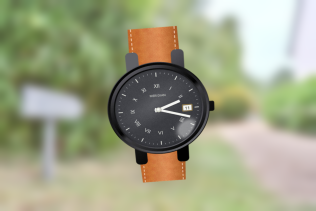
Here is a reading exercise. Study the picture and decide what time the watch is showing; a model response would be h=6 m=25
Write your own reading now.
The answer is h=2 m=18
